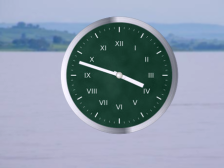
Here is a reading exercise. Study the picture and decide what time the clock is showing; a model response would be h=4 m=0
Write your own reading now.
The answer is h=3 m=48
